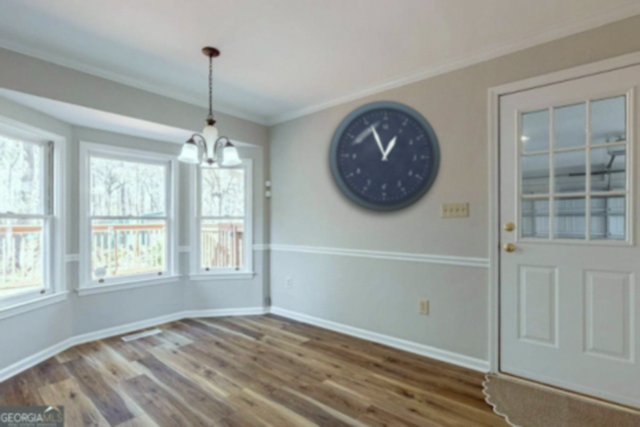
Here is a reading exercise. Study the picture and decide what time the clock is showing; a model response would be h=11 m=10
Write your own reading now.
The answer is h=12 m=56
